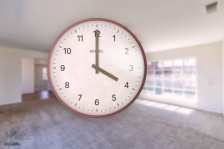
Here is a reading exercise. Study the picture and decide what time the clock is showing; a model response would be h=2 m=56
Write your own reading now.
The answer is h=4 m=0
